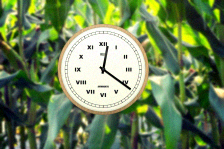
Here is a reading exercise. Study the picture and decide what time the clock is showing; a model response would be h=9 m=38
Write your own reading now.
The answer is h=12 m=21
